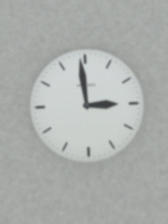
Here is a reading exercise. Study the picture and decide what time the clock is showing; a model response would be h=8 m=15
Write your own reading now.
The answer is h=2 m=59
